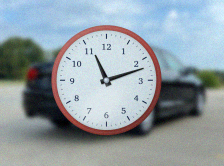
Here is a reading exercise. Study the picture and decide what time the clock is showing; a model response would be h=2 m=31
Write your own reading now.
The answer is h=11 m=12
